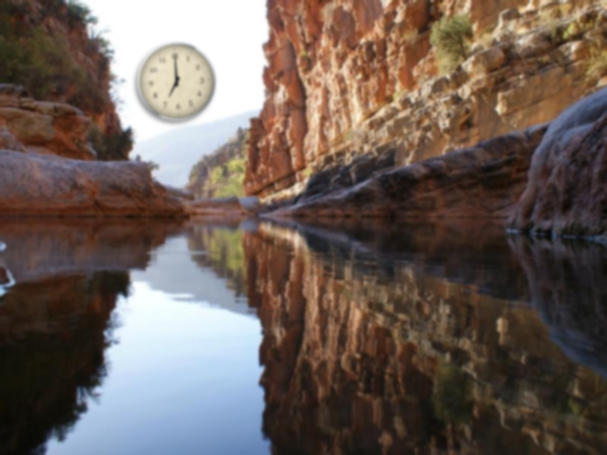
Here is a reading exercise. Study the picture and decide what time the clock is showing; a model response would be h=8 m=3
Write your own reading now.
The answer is h=7 m=0
